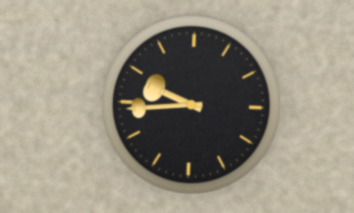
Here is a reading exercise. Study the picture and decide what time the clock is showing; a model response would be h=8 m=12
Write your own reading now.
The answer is h=9 m=44
